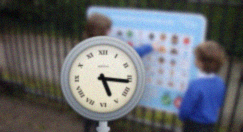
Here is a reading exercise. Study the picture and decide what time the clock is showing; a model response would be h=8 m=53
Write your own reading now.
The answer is h=5 m=16
